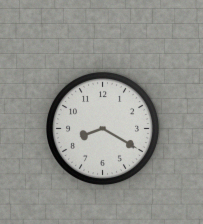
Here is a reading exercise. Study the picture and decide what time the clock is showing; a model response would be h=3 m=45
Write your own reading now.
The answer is h=8 m=20
